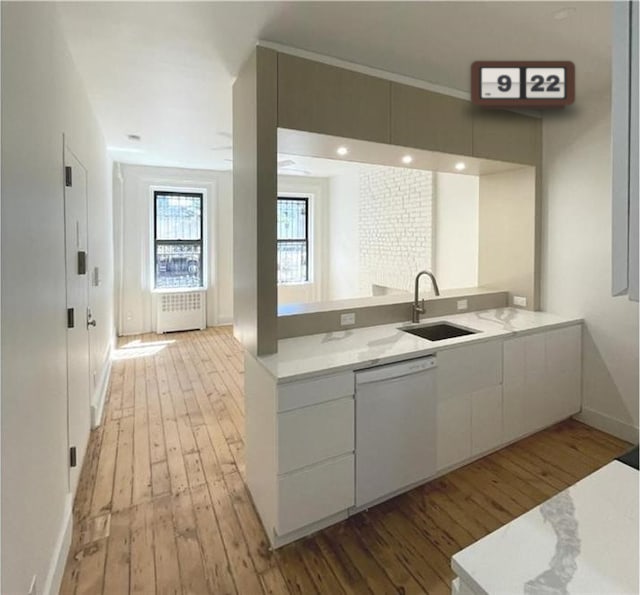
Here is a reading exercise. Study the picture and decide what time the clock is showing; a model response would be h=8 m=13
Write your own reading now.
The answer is h=9 m=22
